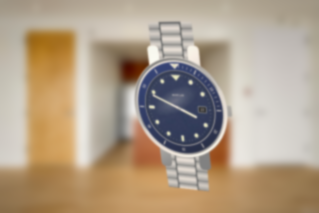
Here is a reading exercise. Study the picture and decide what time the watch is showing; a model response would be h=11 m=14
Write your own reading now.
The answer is h=3 m=49
